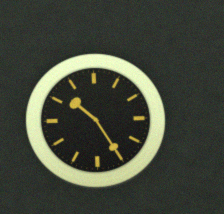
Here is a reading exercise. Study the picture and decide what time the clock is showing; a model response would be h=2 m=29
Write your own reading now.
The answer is h=10 m=25
